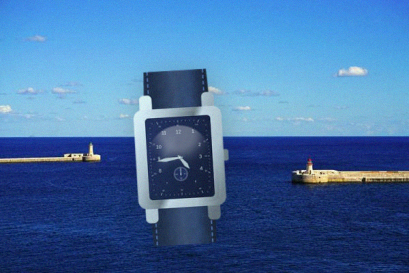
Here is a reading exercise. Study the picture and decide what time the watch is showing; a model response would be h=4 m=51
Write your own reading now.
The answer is h=4 m=44
